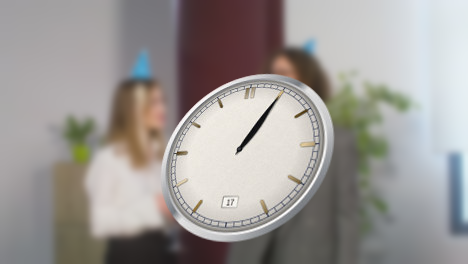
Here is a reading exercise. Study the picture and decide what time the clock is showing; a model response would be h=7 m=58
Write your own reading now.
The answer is h=1 m=5
